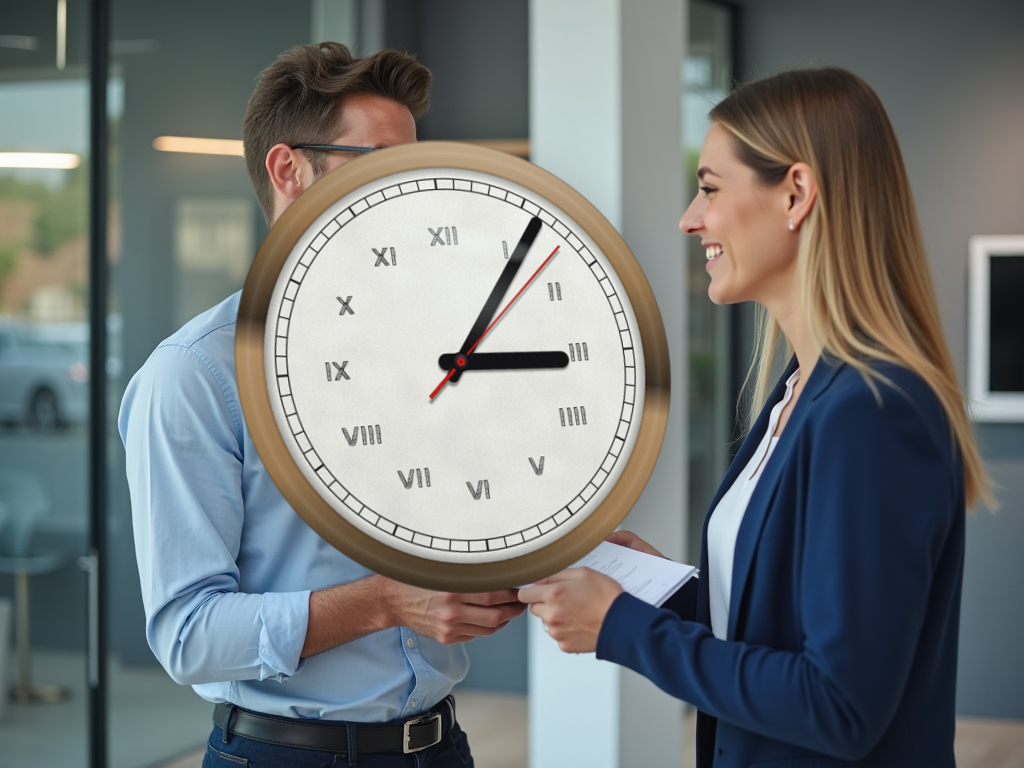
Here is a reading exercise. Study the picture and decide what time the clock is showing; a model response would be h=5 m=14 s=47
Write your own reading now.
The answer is h=3 m=6 s=8
